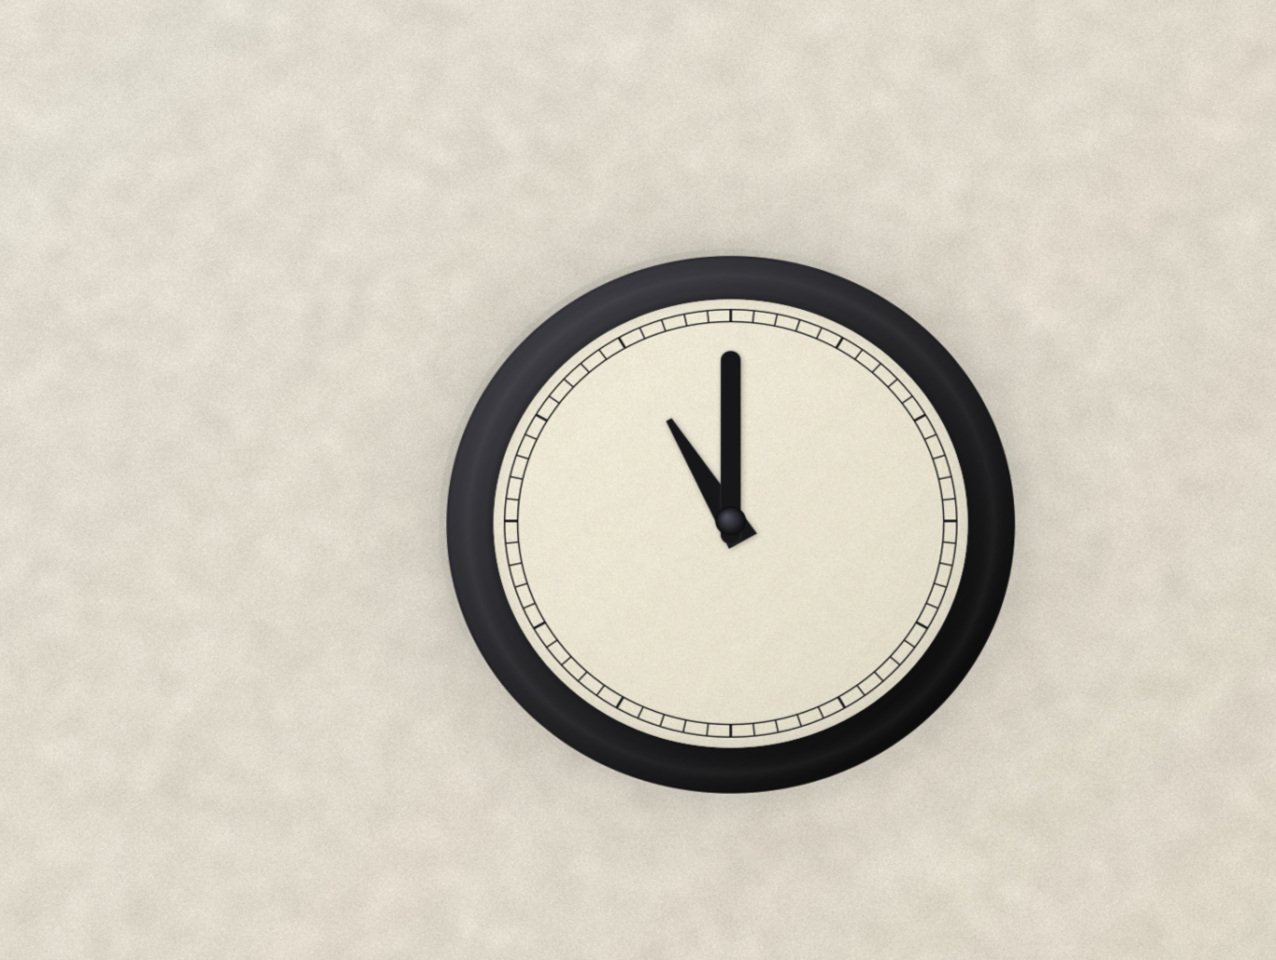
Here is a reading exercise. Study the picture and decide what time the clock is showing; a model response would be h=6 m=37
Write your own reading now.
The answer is h=11 m=0
